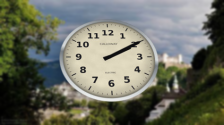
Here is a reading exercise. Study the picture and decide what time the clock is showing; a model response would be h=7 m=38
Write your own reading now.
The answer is h=2 m=10
